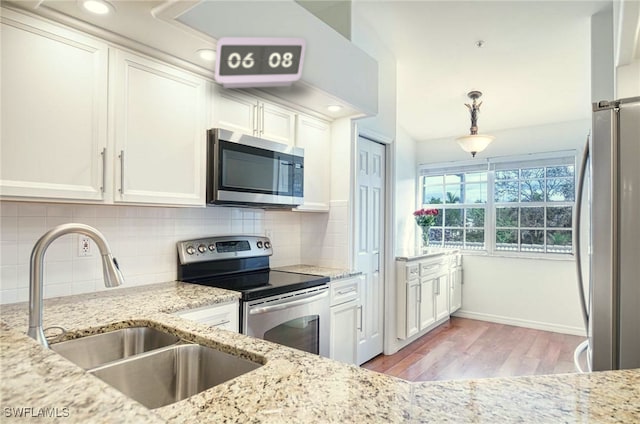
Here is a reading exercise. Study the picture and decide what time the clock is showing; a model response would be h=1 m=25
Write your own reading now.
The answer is h=6 m=8
